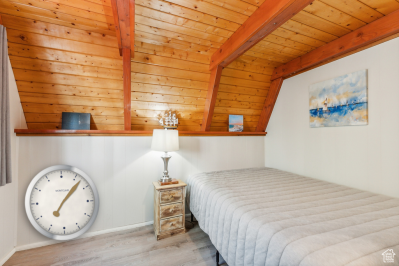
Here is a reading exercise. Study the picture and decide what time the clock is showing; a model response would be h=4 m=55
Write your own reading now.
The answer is h=7 m=7
